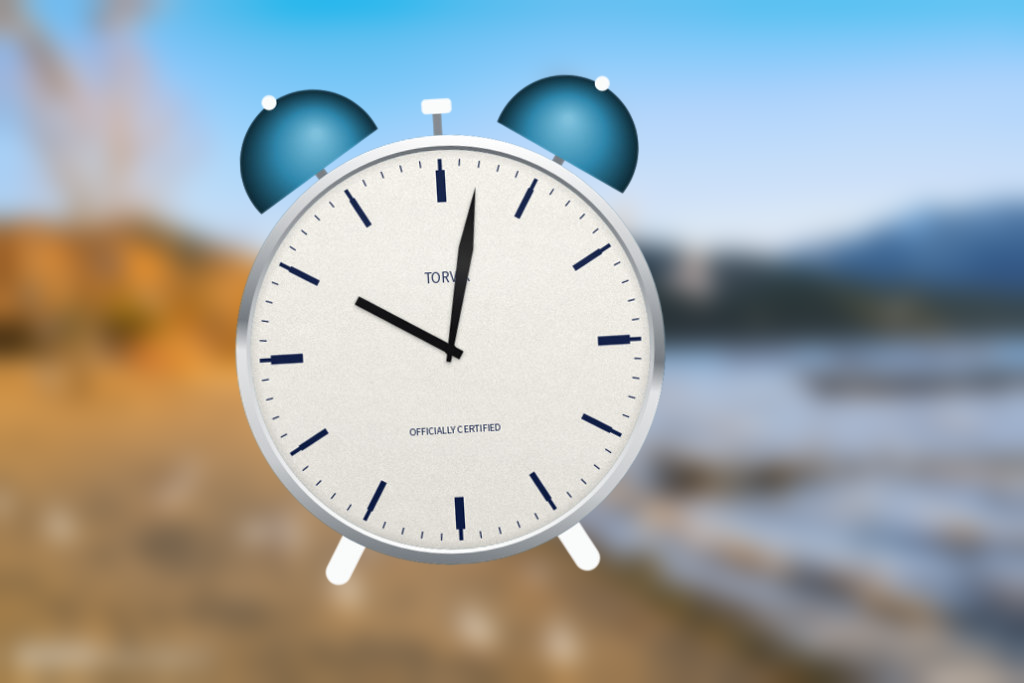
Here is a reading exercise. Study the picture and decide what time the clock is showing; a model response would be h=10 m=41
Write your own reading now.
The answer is h=10 m=2
